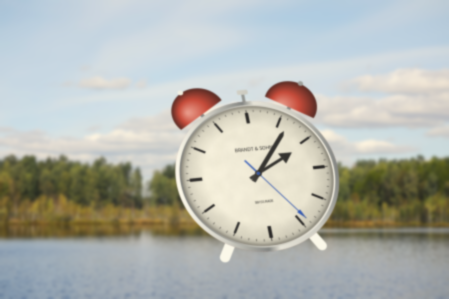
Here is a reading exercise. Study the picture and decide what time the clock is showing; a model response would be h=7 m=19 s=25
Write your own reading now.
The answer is h=2 m=6 s=24
